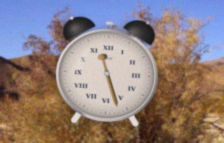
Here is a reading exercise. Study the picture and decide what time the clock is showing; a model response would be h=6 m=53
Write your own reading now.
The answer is h=11 m=27
